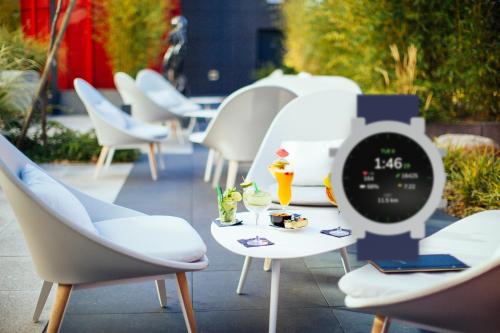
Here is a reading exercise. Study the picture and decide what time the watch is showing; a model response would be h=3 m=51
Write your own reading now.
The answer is h=1 m=46
